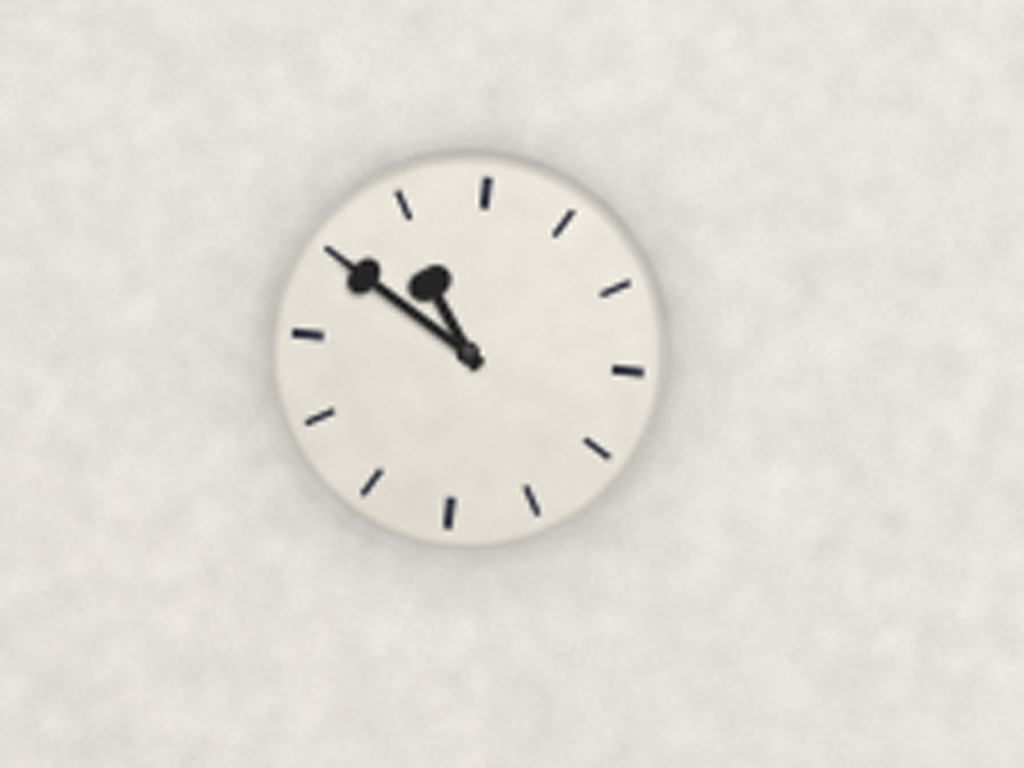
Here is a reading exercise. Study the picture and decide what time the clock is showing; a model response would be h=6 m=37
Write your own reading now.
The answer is h=10 m=50
